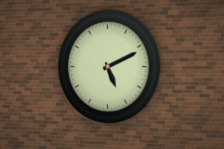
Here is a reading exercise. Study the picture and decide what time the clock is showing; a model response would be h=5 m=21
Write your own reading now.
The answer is h=5 m=11
